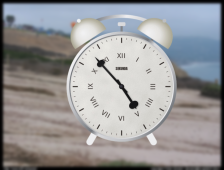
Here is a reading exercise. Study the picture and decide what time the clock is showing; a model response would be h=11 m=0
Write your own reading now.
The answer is h=4 m=53
